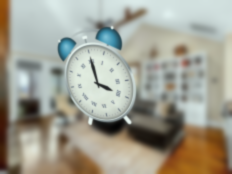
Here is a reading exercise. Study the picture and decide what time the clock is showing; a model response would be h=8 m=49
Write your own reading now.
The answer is h=4 m=0
